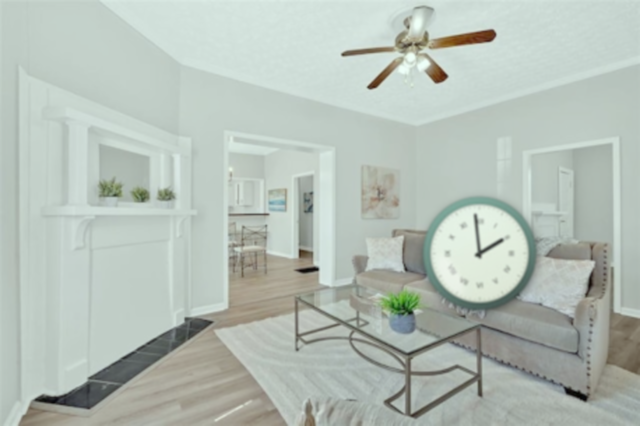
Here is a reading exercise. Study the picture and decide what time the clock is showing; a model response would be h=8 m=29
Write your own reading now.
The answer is h=1 m=59
